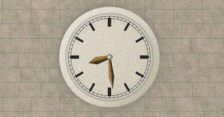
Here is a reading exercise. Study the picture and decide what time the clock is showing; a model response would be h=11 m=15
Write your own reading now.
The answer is h=8 m=29
